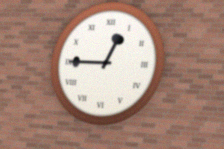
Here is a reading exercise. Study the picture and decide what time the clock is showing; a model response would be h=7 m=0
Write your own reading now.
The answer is h=12 m=45
